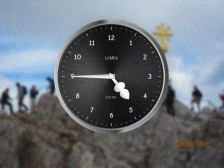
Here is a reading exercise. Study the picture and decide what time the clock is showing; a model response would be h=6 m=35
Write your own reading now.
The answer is h=4 m=45
